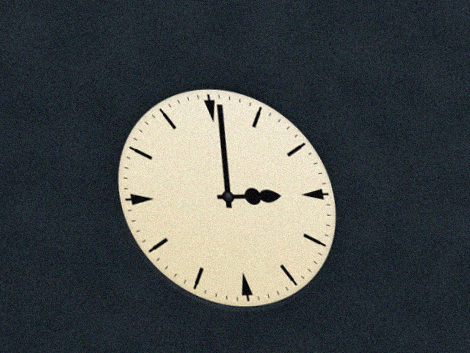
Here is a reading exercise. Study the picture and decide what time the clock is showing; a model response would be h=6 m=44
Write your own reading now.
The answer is h=3 m=1
